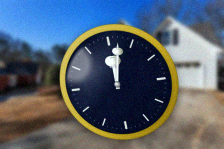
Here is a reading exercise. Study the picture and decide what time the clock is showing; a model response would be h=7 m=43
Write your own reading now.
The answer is h=12 m=2
